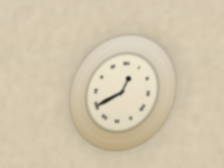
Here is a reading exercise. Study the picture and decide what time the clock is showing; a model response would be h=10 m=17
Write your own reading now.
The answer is h=12 m=40
